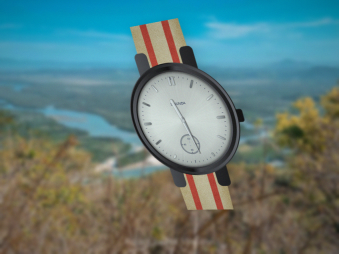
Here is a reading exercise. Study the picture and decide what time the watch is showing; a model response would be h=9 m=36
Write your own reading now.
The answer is h=11 m=28
